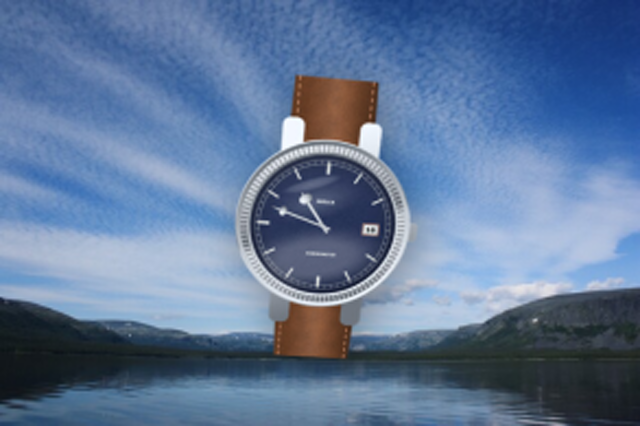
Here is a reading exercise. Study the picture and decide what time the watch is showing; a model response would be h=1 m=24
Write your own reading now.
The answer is h=10 m=48
